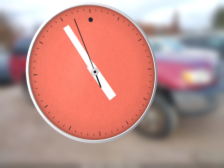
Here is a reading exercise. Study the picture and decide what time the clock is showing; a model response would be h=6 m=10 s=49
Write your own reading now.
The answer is h=4 m=54 s=57
